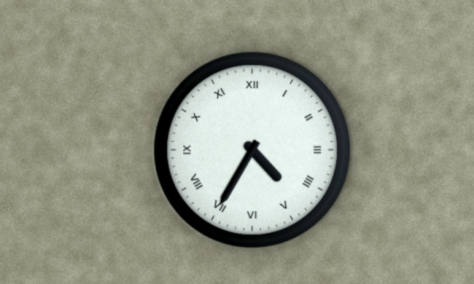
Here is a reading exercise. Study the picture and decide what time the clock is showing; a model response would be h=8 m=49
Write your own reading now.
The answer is h=4 m=35
